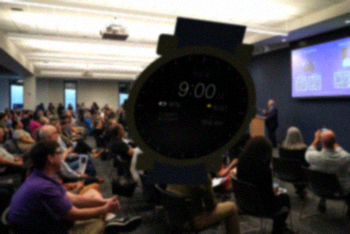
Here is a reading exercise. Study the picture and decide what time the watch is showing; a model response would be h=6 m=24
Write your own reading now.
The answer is h=9 m=0
